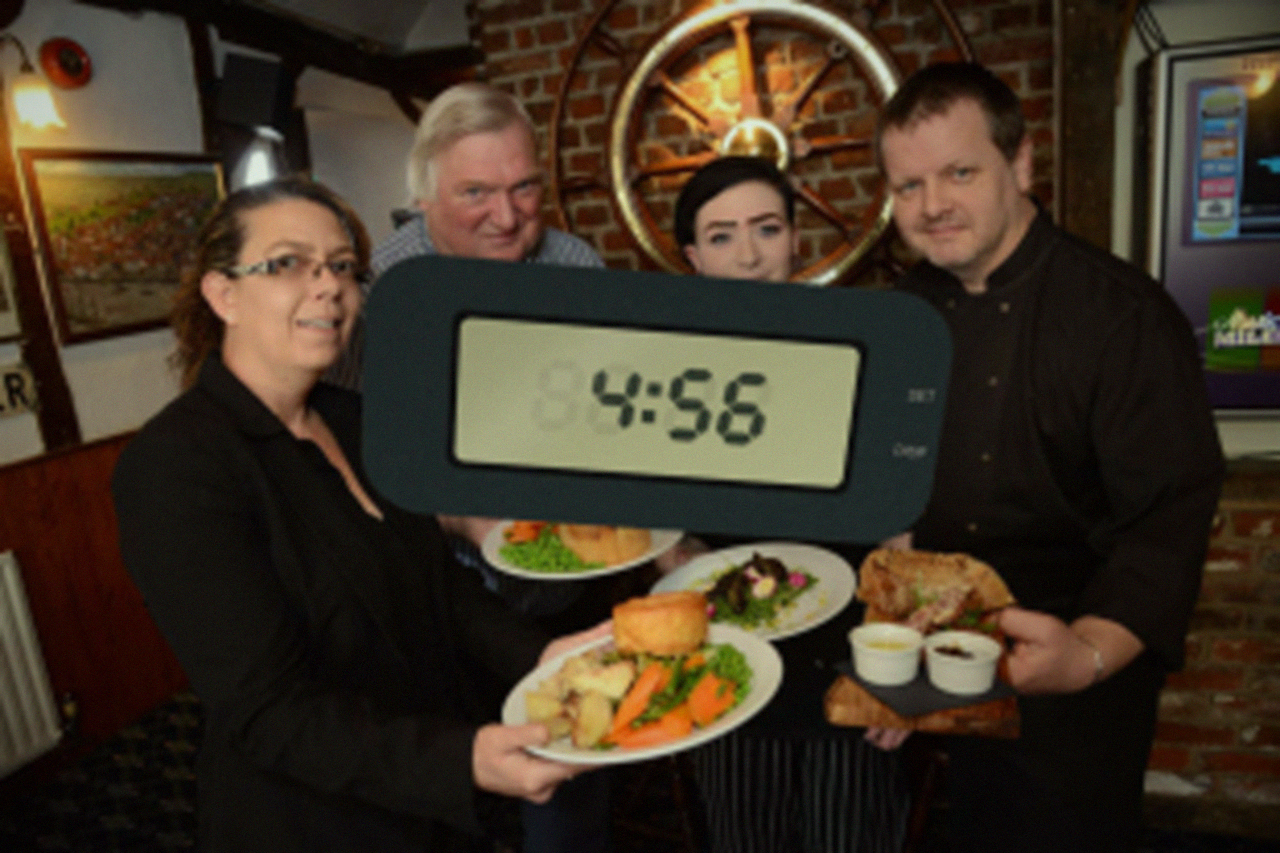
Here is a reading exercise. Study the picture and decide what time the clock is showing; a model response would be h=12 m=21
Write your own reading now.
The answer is h=4 m=56
